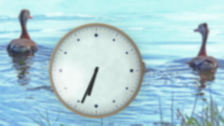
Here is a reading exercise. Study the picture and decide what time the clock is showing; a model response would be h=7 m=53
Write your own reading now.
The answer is h=6 m=34
